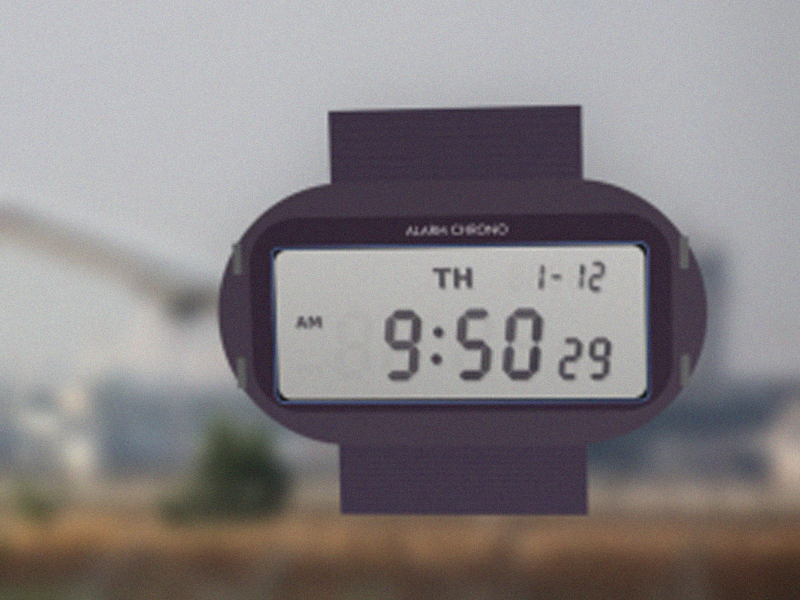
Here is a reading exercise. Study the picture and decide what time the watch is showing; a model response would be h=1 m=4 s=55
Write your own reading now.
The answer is h=9 m=50 s=29
